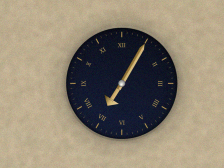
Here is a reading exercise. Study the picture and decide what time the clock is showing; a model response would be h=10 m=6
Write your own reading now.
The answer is h=7 m=5
